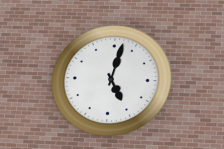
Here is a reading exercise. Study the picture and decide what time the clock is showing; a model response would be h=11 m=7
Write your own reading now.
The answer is h=5 m=2
